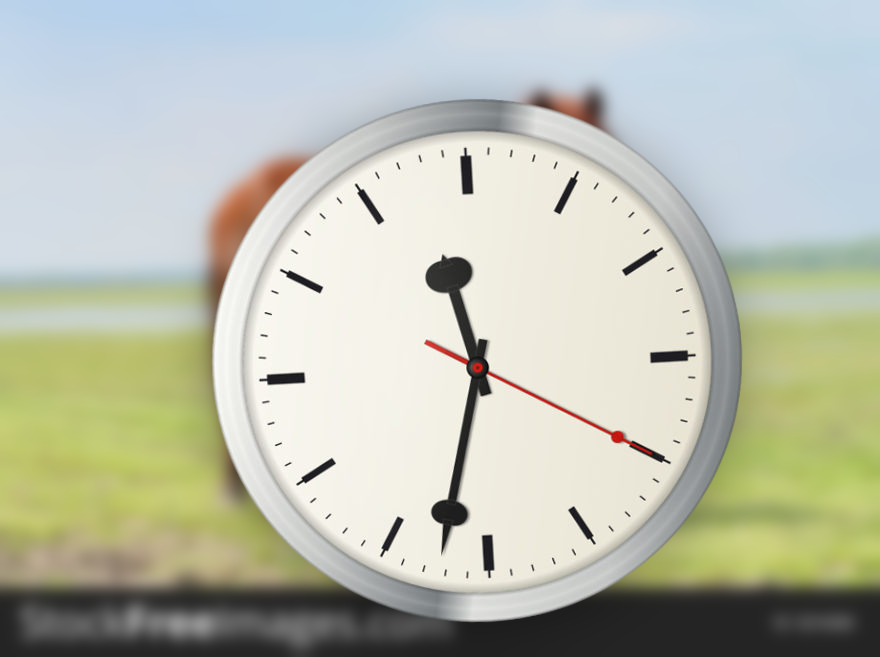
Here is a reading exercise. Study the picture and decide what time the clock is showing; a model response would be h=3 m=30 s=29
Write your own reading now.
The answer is h=11 m=32 s=20
